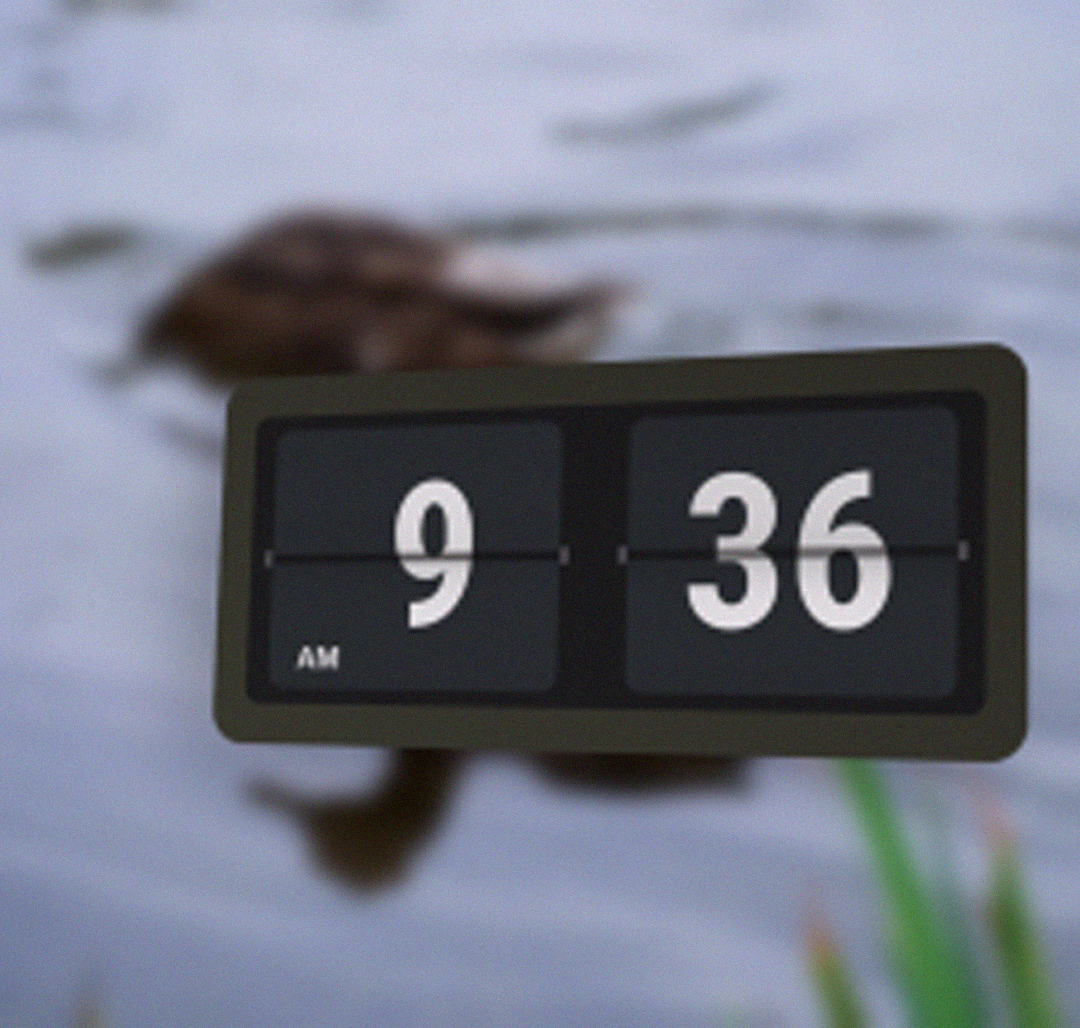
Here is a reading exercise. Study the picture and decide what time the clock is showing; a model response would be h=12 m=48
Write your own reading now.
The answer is h=9 m=36
